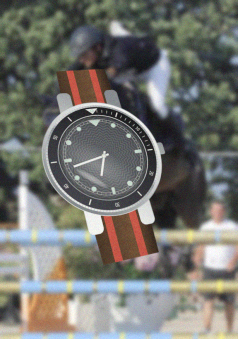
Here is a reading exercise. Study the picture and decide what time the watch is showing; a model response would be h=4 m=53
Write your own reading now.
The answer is h=6 m=43
